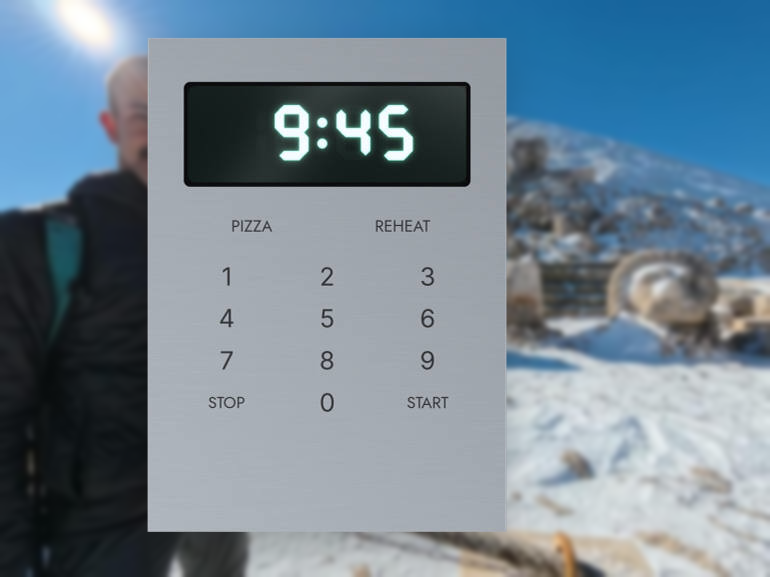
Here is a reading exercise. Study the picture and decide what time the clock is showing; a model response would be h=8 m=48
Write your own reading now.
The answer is h=9 m=45
